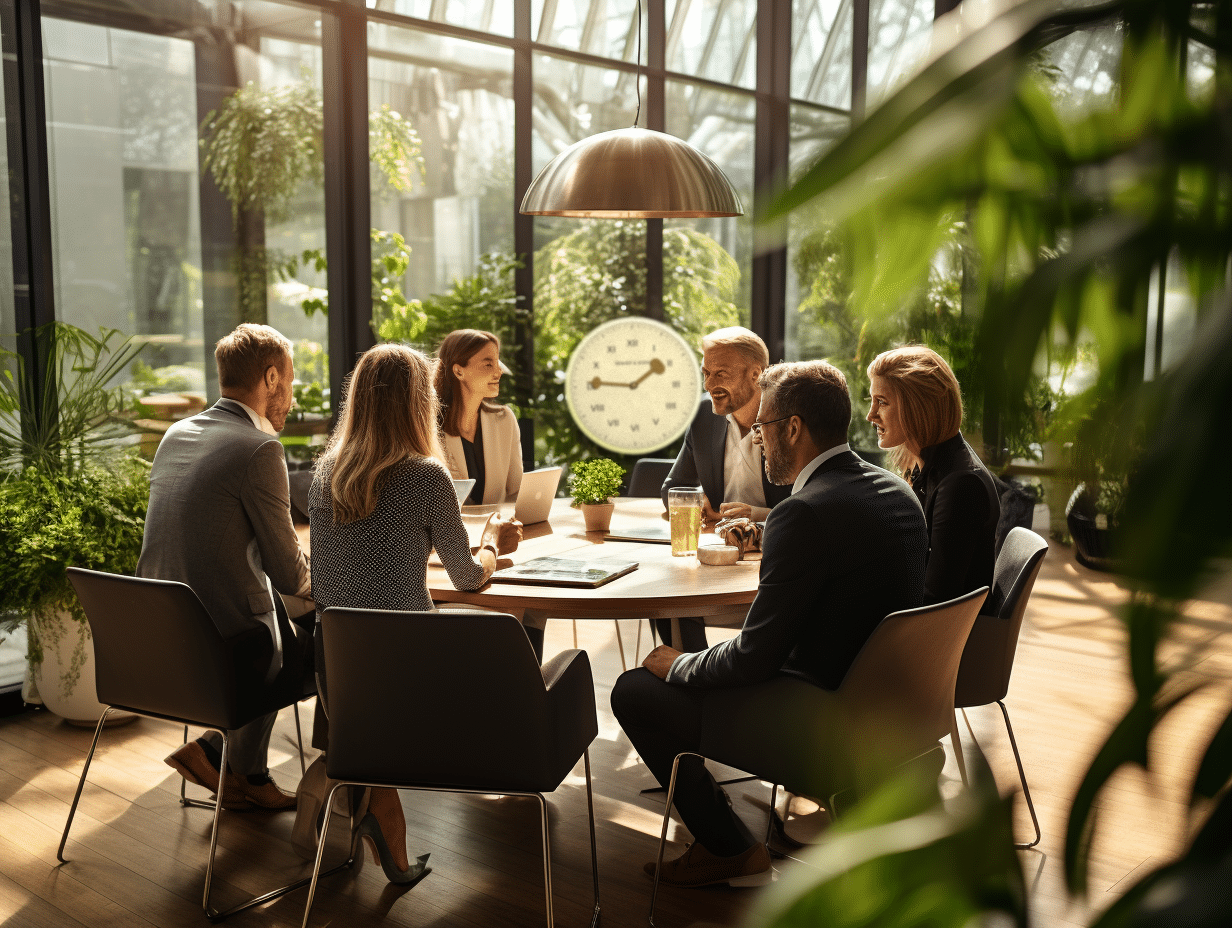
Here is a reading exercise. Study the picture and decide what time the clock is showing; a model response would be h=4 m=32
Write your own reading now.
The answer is h=1 m=46
